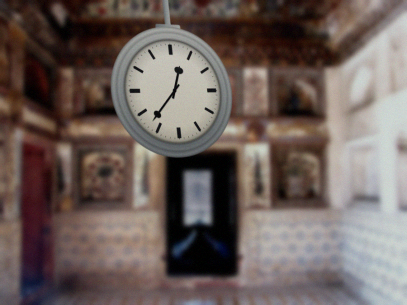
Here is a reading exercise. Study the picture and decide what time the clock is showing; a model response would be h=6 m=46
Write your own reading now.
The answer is h=12 m=37
